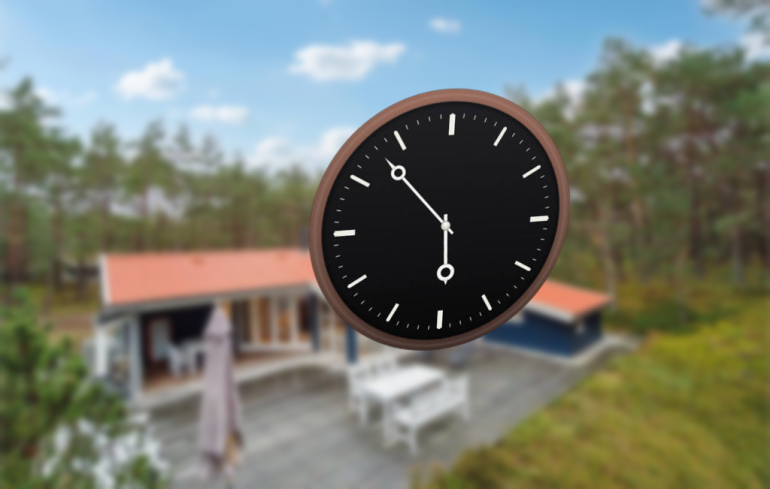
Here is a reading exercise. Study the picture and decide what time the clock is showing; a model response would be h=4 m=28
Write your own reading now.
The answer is h=5 m=53
